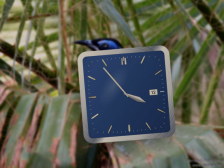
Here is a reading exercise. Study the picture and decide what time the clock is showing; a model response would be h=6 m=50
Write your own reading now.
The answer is h=3 m=54
